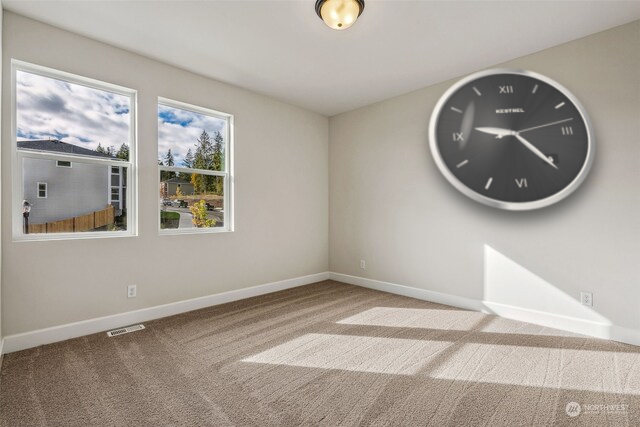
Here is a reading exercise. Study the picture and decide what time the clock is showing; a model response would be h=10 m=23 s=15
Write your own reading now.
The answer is h=9 m=23 s=13
